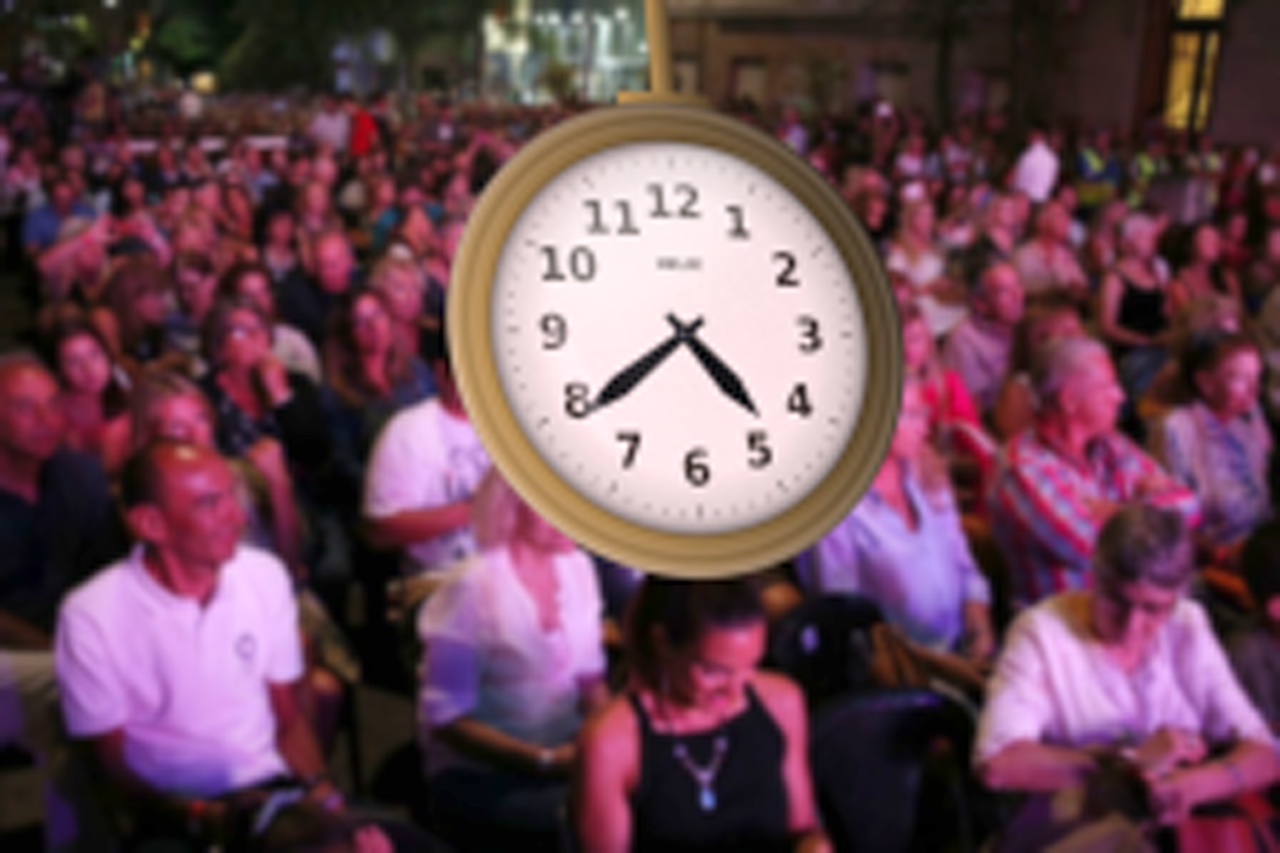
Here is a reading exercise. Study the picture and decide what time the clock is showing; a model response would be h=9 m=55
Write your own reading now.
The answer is h=4 m=39
